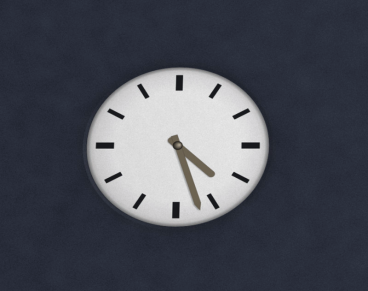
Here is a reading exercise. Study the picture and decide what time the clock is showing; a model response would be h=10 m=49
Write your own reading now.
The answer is h=4 m=27
